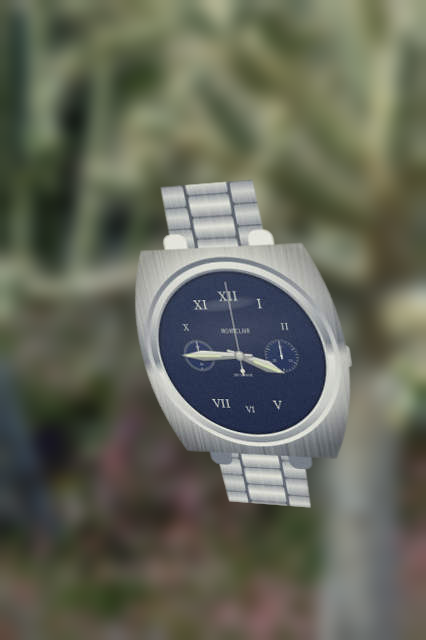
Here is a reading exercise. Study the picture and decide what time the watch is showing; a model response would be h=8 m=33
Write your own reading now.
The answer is h=3 m=45
